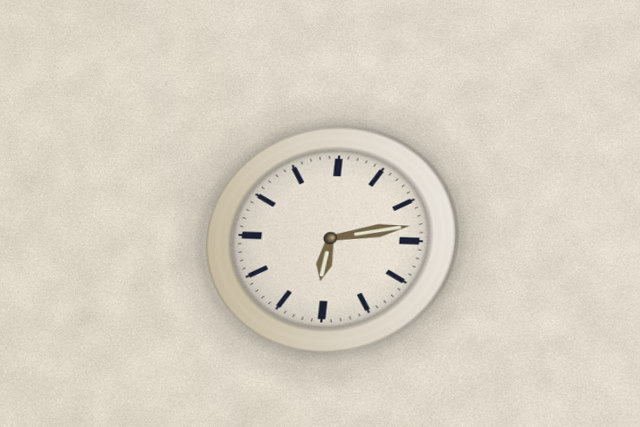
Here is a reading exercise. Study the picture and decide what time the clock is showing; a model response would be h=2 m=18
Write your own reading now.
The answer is h=6 m=13
